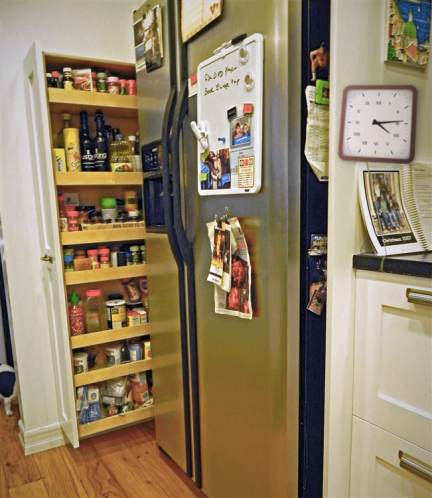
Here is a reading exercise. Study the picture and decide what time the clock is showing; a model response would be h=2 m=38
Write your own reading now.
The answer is h=4 m=14
